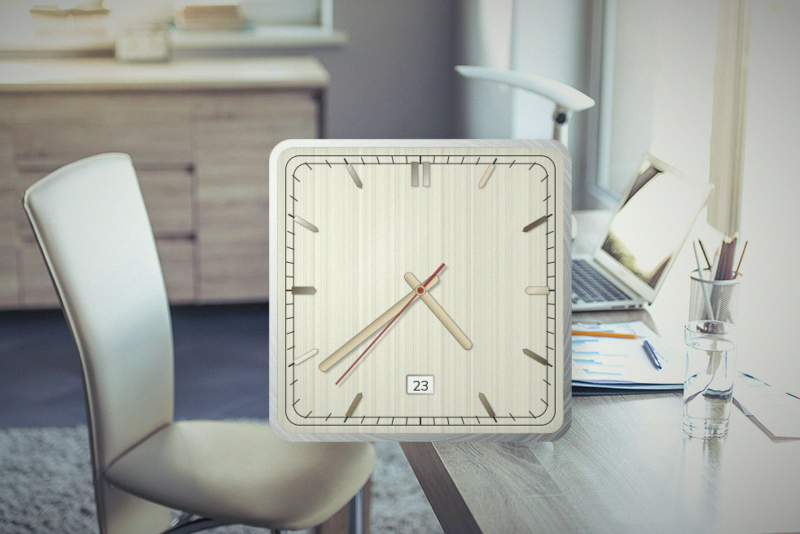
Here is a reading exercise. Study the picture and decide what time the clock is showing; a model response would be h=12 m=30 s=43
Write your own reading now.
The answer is h=4 m=38 s=37
